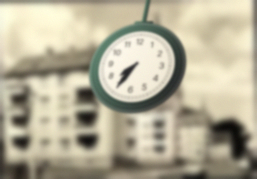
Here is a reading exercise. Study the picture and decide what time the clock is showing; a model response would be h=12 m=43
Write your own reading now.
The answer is h=7 m=35
